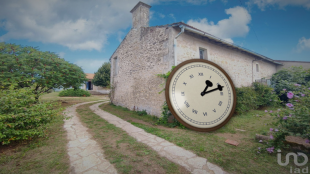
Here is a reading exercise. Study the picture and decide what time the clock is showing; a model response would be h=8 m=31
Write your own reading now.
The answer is h=1 m=12
